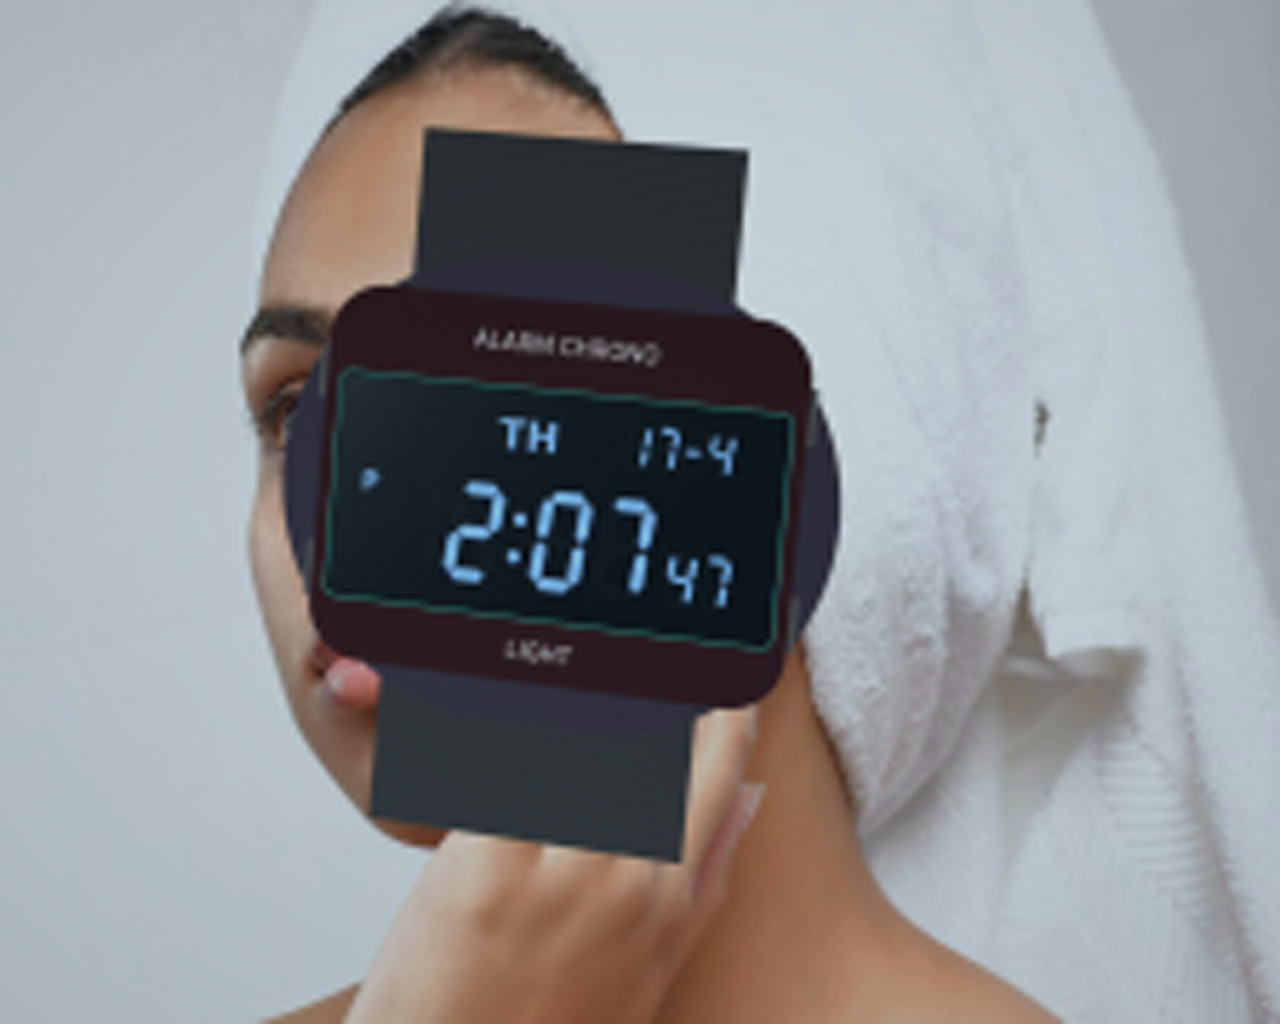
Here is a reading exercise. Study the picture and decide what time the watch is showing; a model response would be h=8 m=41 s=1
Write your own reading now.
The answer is h=2 m=7 s=47
